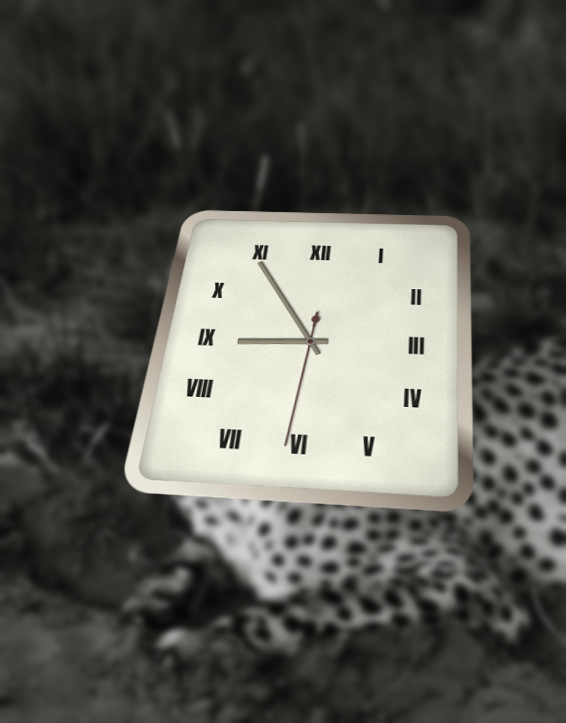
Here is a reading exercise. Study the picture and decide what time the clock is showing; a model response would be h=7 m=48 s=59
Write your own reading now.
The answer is h=8 m=54 s=31
